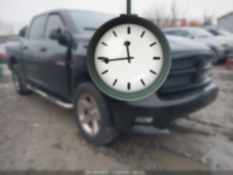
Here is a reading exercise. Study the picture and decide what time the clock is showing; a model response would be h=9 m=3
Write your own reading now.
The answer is h=11 m=44
